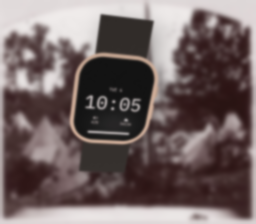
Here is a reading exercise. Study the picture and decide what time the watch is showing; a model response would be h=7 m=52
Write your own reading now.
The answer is h=10 m=5
